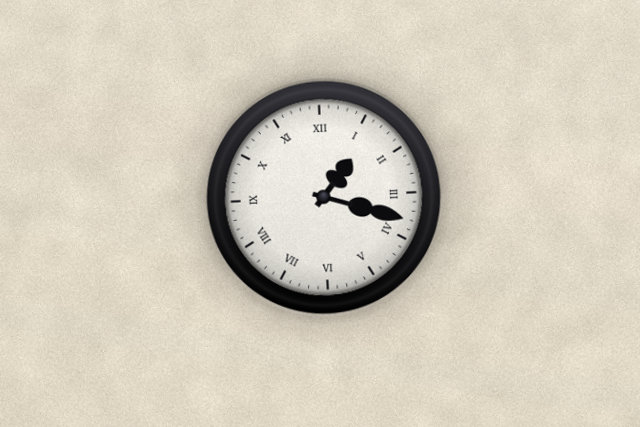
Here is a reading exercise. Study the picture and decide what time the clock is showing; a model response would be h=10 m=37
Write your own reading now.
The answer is h=1 m=18
